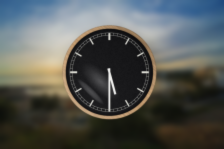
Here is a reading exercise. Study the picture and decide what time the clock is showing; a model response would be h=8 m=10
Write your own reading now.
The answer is h=5 m=30
